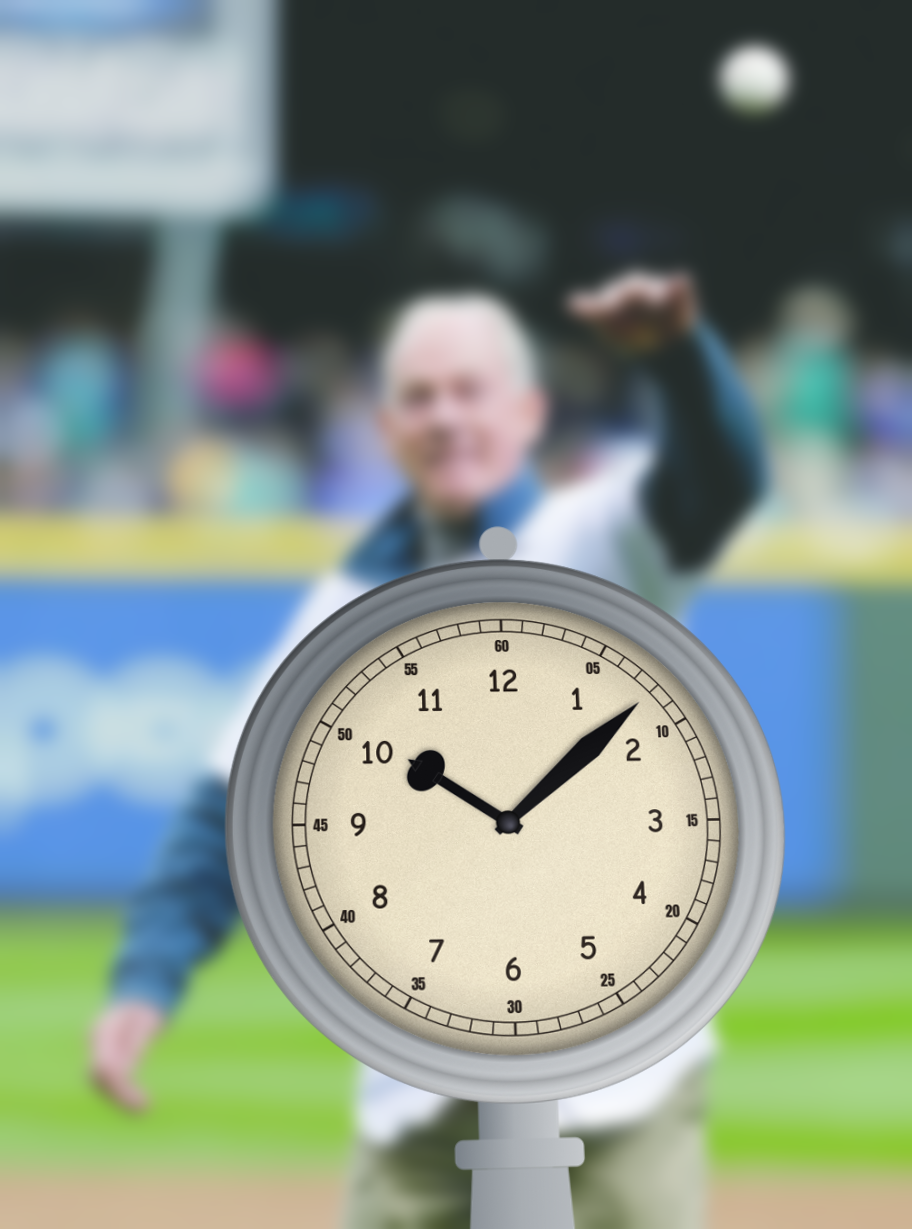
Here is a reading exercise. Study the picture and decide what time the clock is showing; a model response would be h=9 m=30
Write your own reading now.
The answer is h=10 m=8
